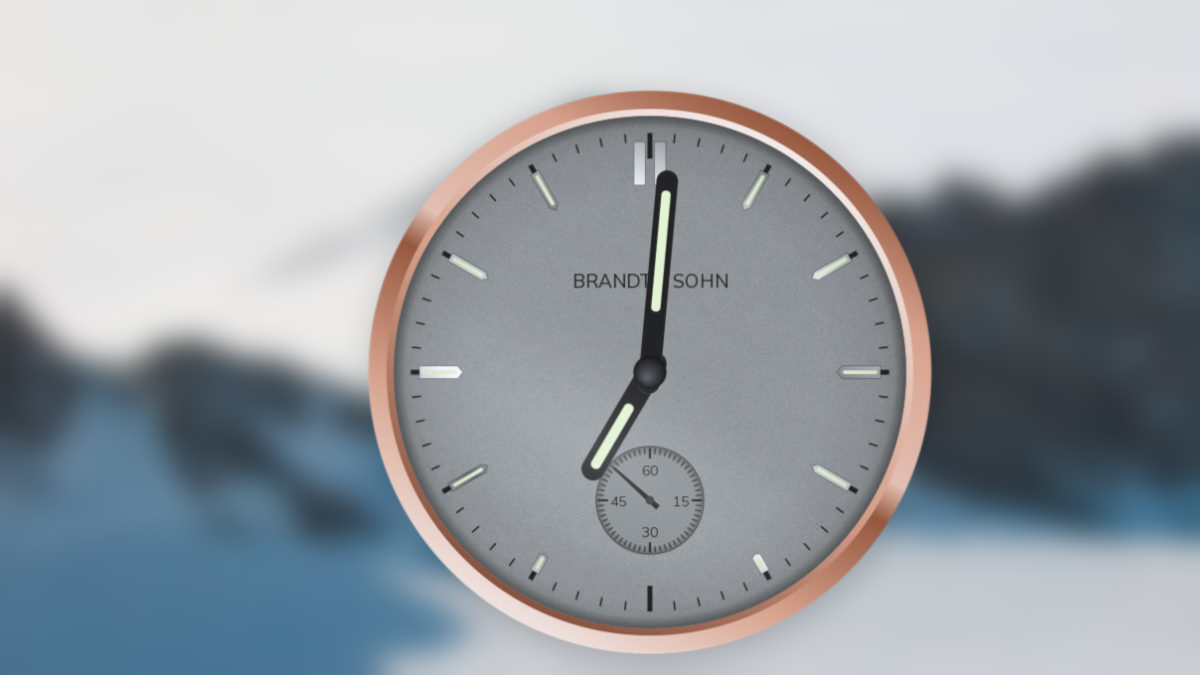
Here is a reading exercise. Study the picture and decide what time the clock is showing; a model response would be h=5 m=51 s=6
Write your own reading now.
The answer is h=7 m=0 s=52
